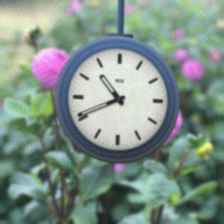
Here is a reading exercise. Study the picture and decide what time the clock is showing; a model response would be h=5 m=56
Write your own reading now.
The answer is h=10 m=41
